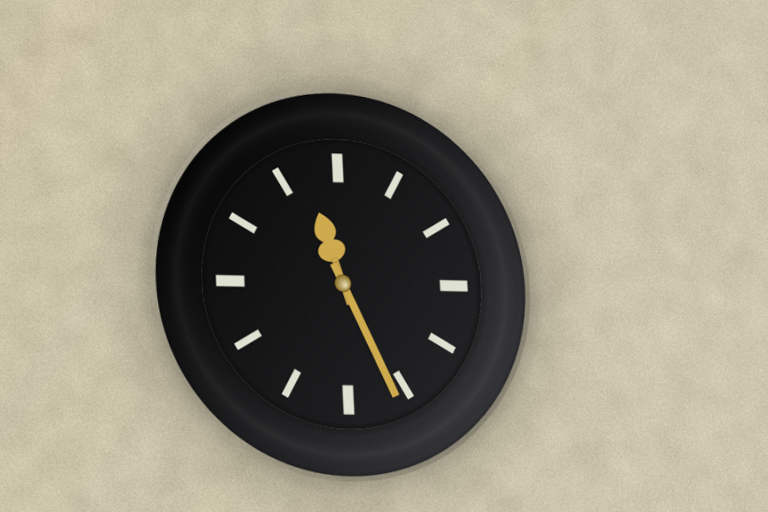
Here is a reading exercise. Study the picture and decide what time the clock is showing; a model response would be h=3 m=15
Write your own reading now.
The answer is h=11 m=26
